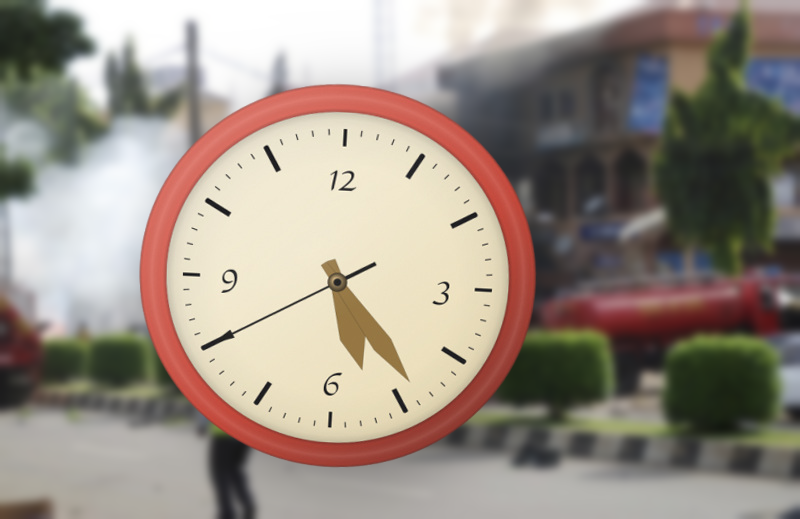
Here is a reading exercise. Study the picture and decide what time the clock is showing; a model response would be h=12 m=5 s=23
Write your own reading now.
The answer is h=5 m=23 s=40
